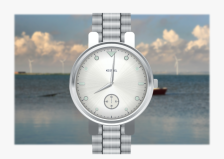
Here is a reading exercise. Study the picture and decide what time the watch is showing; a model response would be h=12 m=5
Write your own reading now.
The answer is h=8 m=1
